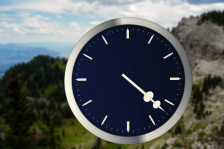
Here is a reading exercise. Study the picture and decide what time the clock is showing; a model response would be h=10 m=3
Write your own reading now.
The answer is h=4 m=22
